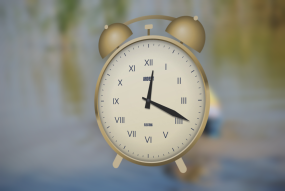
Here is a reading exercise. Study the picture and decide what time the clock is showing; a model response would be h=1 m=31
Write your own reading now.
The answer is h=12 m=19
